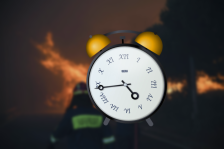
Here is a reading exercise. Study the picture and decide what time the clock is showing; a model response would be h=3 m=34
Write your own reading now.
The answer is h=4 m=44
